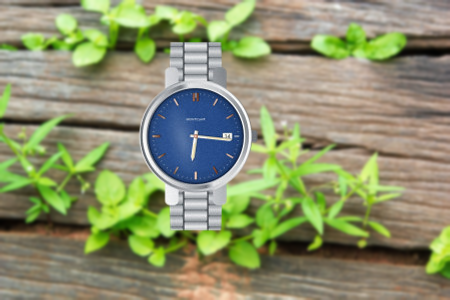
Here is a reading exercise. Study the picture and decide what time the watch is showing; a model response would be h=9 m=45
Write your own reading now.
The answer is h=6 m=16
